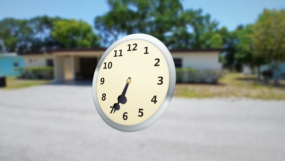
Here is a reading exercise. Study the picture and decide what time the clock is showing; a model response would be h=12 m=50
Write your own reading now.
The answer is h=6 m=34
